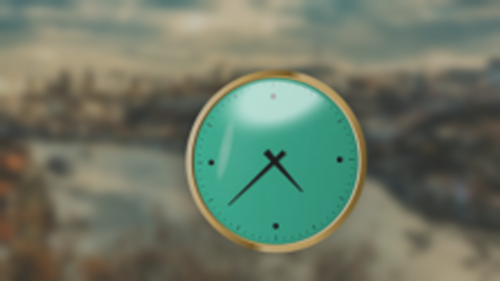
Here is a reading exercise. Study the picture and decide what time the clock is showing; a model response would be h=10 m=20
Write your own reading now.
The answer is h=4 m=38
